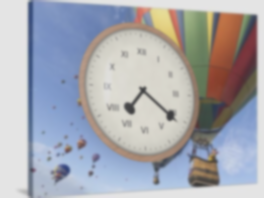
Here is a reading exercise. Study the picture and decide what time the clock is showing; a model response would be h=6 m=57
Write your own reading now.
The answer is h=7 m=21
